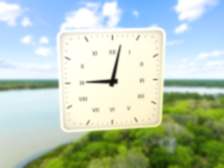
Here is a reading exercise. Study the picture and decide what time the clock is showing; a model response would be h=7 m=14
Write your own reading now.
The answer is h=9 m=2
